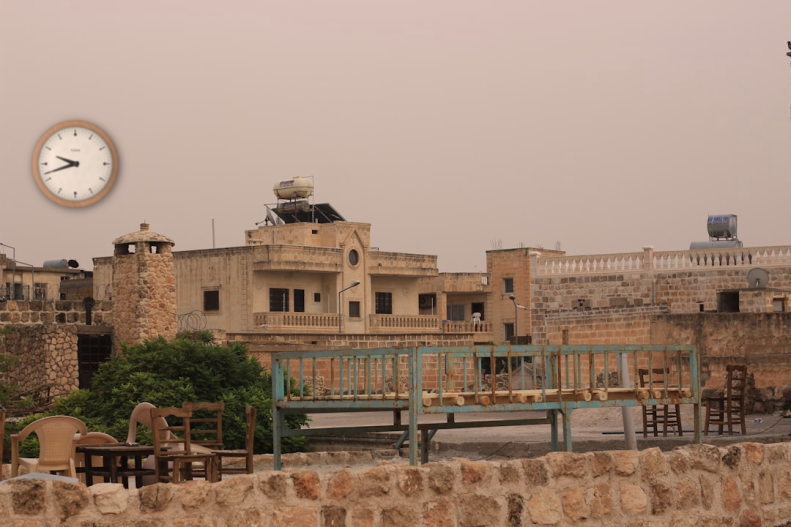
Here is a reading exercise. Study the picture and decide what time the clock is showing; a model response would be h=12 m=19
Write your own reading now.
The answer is h=9 m=42
